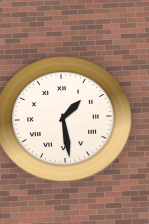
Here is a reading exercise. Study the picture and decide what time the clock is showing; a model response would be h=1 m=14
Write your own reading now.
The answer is h=1 m=29
